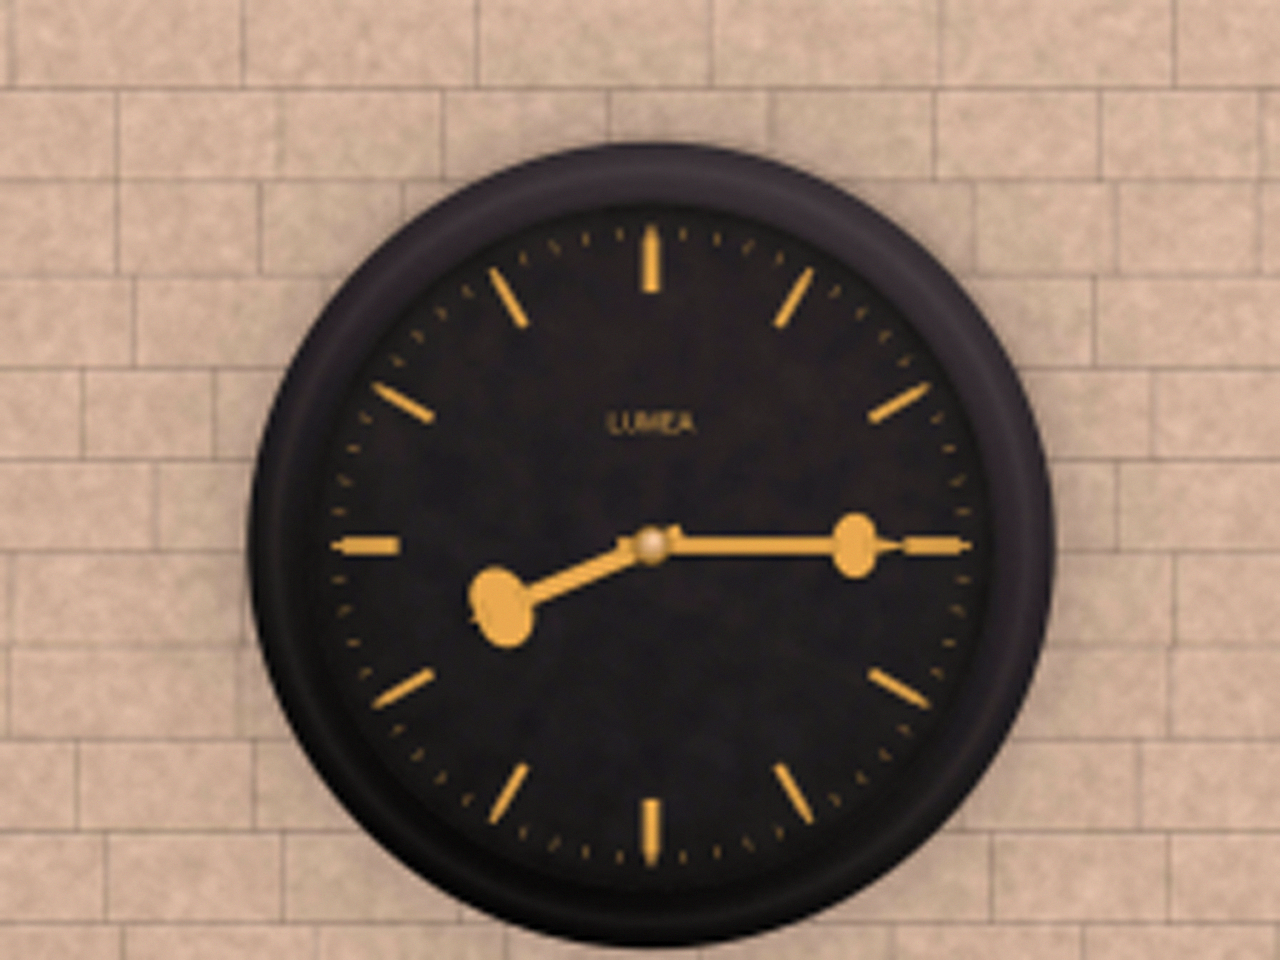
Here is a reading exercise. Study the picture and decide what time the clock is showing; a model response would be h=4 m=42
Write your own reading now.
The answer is h=8 m=15
